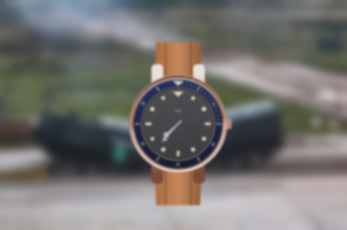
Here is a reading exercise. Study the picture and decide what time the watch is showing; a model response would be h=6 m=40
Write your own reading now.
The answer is h=7 m=37
